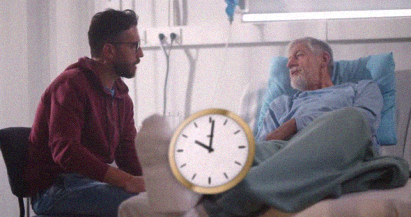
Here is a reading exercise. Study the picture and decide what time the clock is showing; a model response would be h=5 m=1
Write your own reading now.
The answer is h=10 m=1
